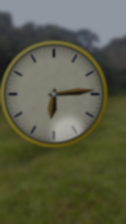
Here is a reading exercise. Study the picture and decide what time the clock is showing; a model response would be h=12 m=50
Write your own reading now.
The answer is h=6 m=14
